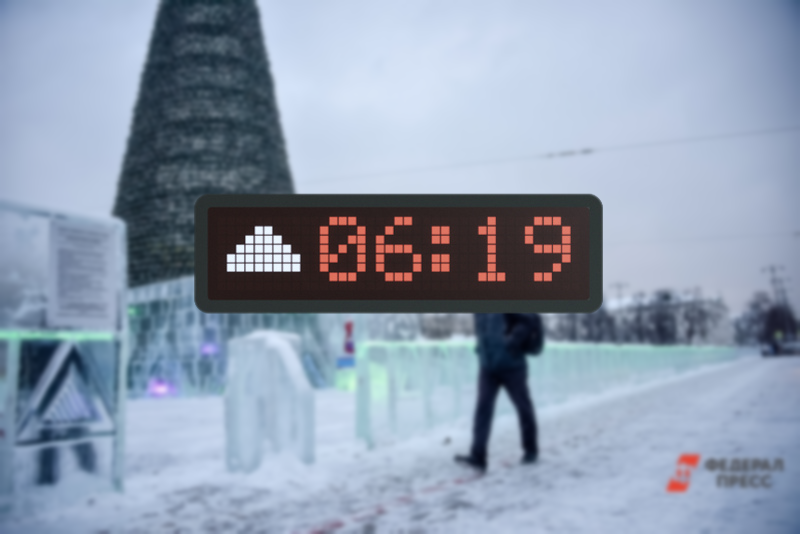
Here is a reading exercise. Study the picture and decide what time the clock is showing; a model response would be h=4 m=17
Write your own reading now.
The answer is h=6 m=19
